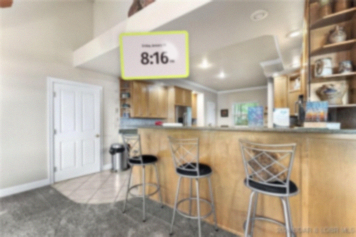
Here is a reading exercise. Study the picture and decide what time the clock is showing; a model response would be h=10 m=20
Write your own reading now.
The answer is h=8 m=16
